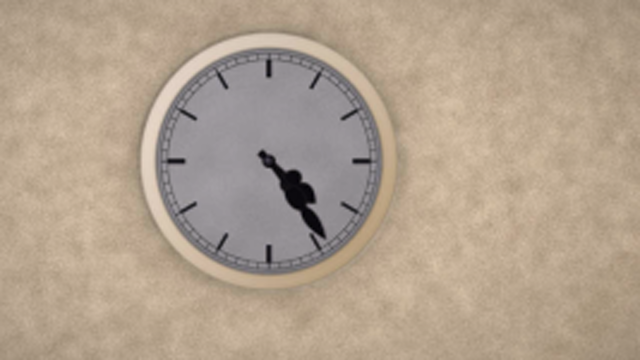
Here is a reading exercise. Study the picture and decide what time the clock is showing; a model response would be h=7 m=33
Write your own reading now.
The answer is h=4 m=24
